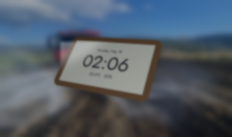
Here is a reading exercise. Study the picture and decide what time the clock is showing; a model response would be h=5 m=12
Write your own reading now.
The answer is h=2 m=6
